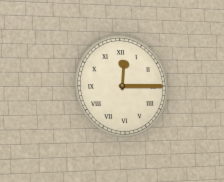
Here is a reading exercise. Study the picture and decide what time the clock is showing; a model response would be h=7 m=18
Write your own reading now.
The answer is h=12 m=15
